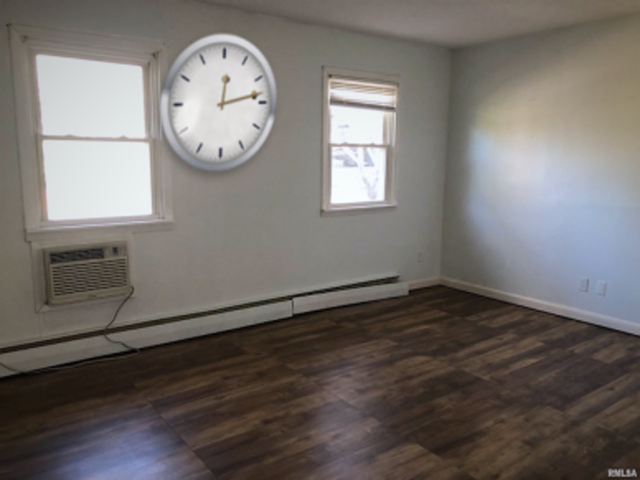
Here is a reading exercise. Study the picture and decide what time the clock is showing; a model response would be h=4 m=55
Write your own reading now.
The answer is h=12 m=13
